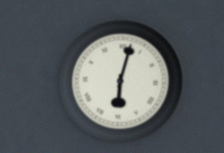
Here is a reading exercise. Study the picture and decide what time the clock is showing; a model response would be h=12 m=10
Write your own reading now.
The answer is h=6 m=2
